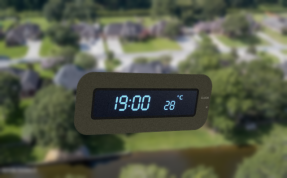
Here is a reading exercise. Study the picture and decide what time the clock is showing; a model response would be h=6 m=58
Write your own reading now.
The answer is h=19 m=0
